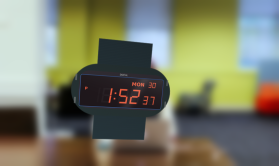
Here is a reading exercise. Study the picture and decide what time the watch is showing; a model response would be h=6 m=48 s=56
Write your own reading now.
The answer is h=1 m=52 s=37
